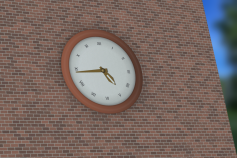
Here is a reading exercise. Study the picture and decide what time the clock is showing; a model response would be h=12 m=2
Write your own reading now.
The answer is h=4 m=44
